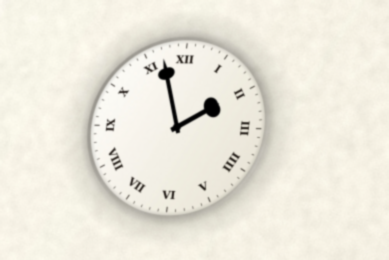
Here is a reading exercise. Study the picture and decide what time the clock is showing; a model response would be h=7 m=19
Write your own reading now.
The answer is h=1 m=57
